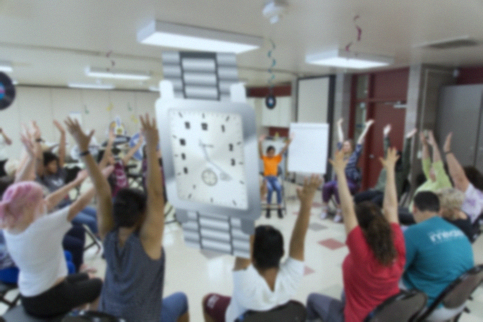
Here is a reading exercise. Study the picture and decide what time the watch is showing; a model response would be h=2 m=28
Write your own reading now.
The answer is h=11 m=21
